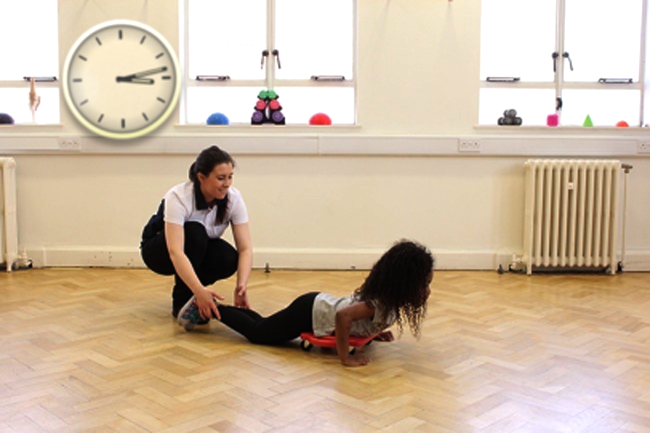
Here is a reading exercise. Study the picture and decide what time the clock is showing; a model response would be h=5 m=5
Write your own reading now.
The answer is h=3 m=13
